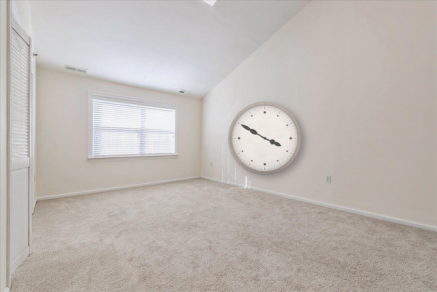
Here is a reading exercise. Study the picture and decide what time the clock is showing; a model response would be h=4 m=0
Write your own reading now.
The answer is h=3 m=50
